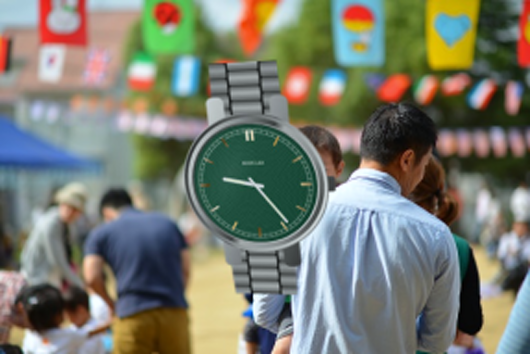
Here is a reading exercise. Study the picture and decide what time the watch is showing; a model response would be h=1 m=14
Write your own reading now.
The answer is h=9 m=24
